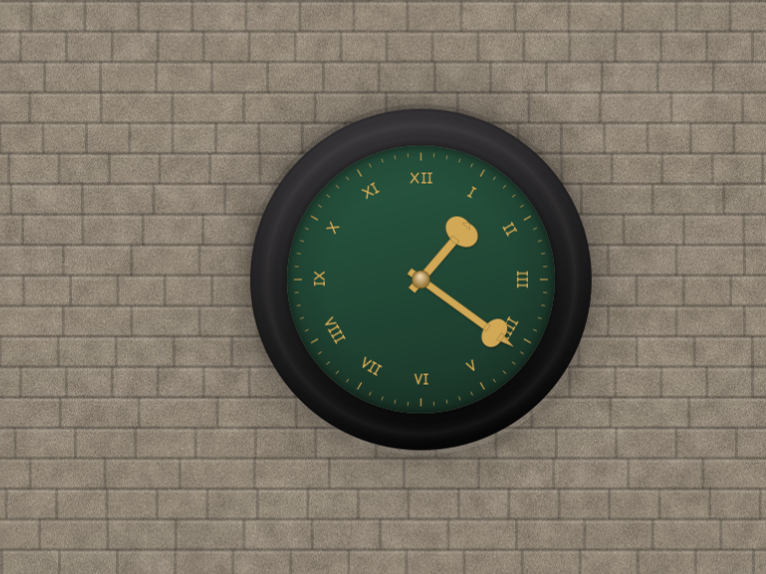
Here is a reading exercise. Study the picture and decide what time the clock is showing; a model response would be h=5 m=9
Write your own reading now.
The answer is h=1 m=21
